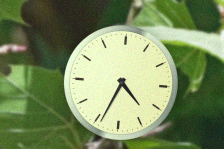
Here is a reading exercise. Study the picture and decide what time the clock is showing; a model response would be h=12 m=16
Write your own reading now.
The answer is h=4 m=34
